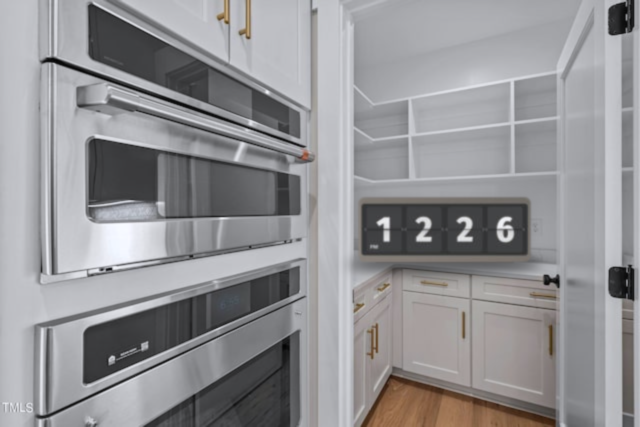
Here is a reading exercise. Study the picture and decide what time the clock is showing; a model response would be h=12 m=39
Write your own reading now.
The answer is h=12 m=26
